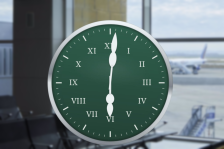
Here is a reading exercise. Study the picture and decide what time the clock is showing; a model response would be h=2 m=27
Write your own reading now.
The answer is h=6 m=1
